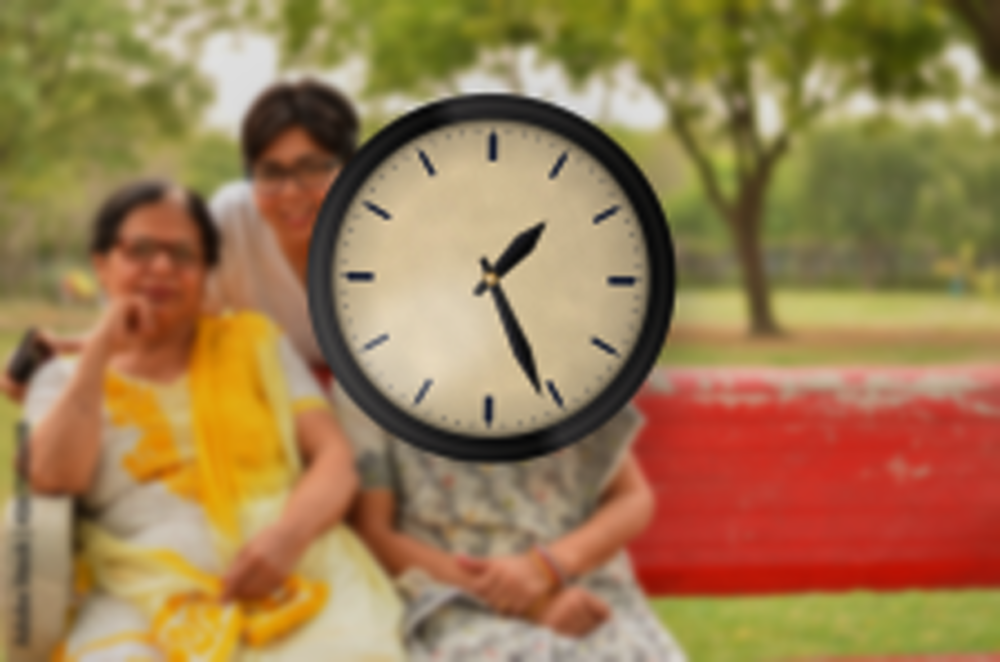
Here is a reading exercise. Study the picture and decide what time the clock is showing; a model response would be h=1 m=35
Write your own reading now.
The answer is h=1 m=26
